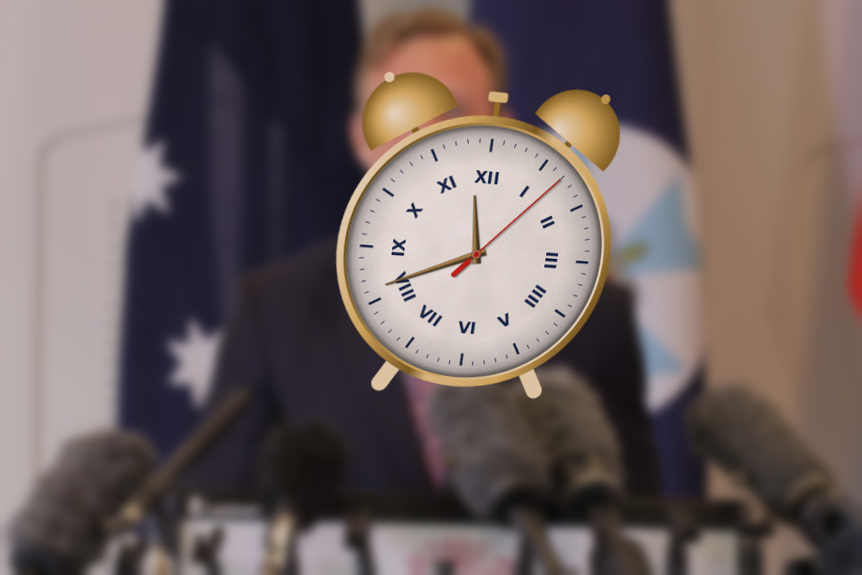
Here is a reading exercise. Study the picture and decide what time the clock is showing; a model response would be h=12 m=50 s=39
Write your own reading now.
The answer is h=11 m=41 s=7
